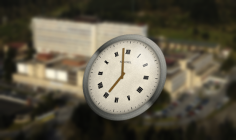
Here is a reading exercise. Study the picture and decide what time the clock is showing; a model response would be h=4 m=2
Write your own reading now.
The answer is h=6 m=58
